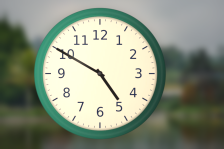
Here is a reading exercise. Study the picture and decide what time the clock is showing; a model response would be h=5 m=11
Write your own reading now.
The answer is h=4 m=50
